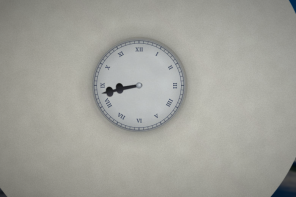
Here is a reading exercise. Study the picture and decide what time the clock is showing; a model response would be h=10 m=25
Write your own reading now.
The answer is h=8 m=43
